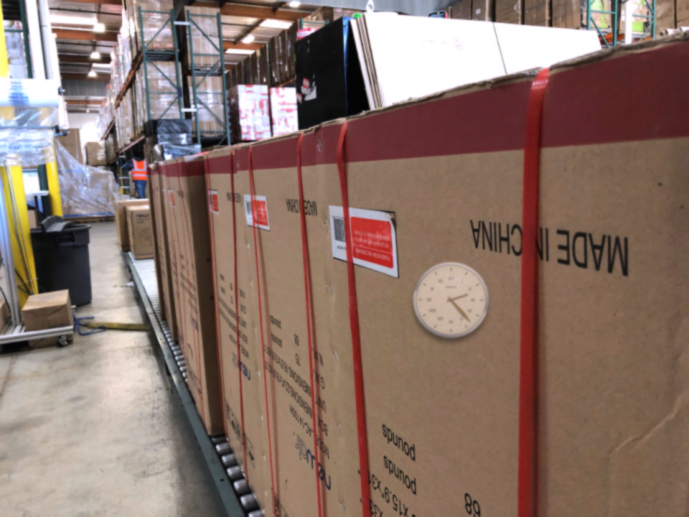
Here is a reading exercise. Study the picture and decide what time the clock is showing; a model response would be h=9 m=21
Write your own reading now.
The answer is h=2 m=23
